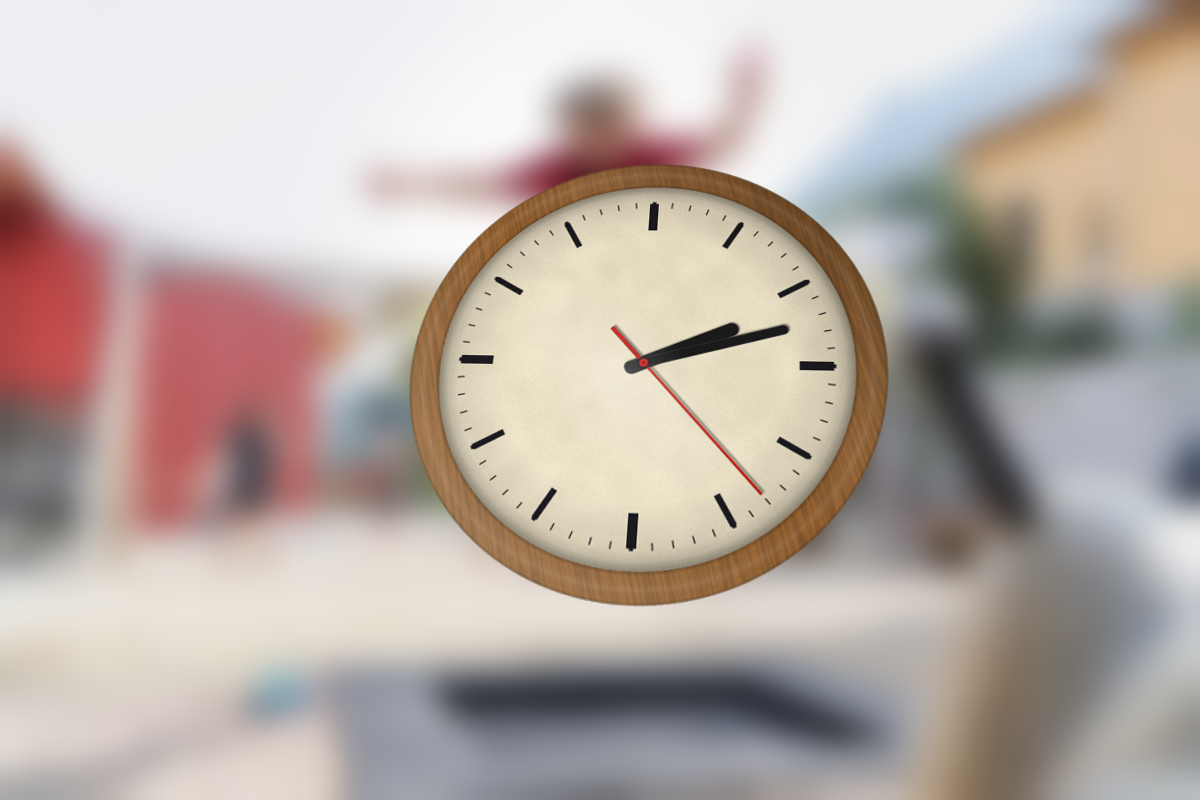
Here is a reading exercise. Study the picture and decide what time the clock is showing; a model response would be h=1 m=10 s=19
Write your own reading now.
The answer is h=2 m=12 s=23
